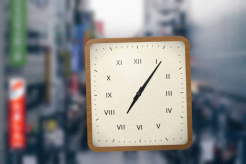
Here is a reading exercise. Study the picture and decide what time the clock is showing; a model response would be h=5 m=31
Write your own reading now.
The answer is h=7 m=6
